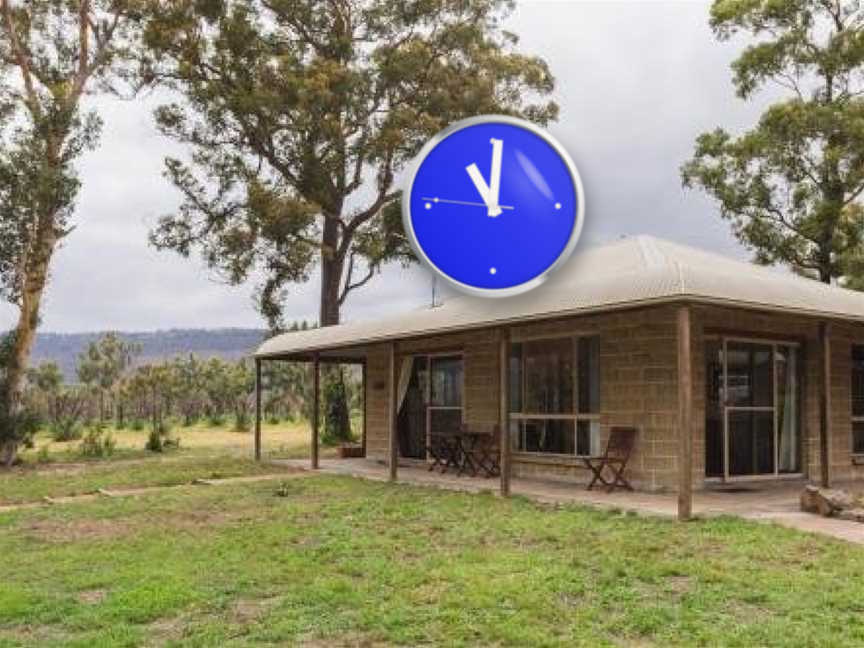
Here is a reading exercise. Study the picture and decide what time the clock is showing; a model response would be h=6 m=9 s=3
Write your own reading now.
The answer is h=11 m=0 s=46
